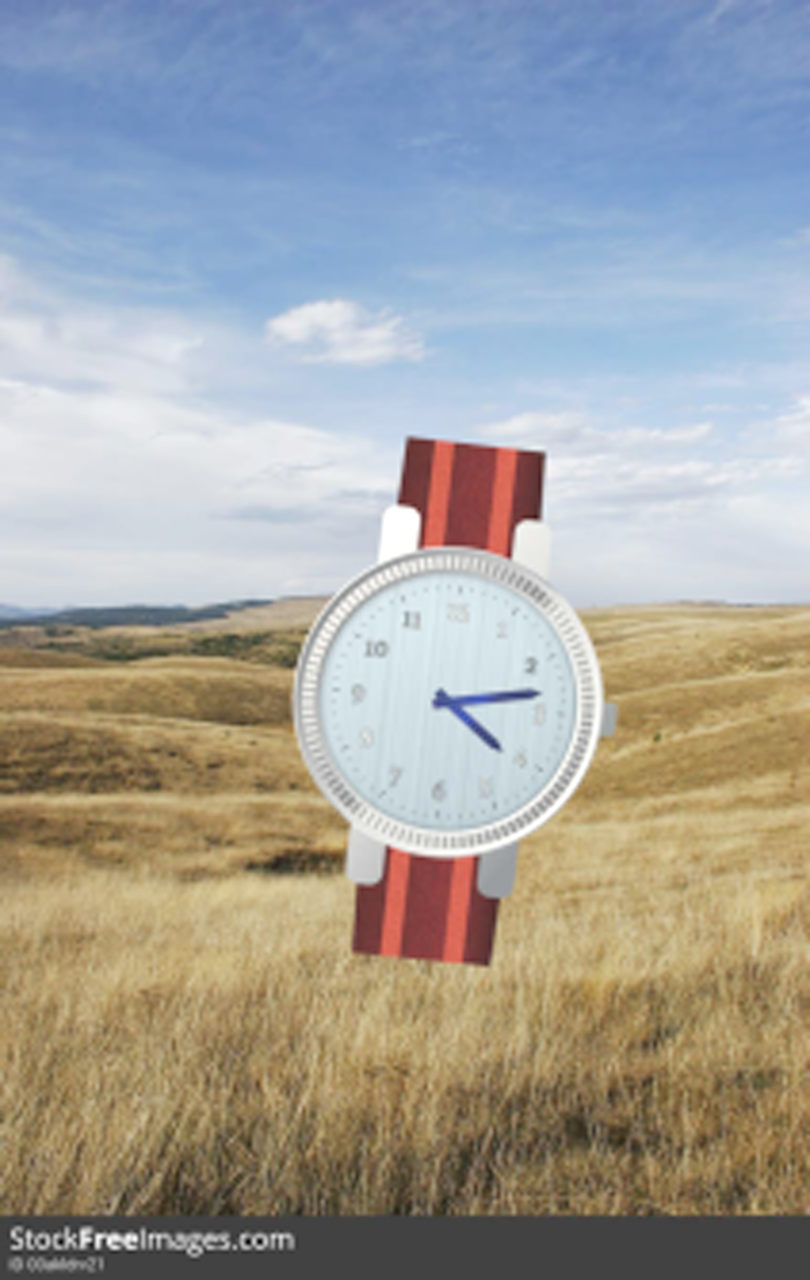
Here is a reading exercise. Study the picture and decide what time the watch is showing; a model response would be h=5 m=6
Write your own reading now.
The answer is h=4 m=13
